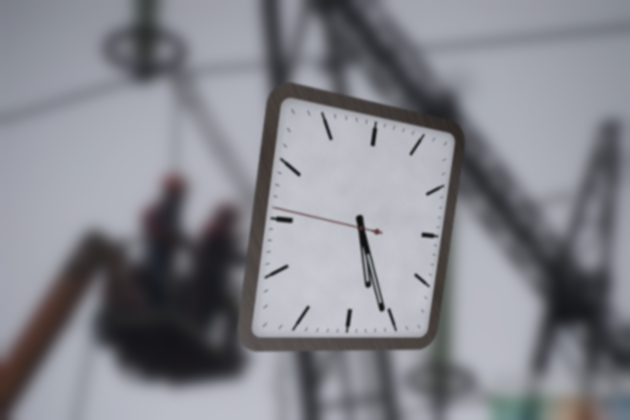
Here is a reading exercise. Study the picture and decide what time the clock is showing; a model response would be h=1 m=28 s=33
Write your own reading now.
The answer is h=5 m=25 s=46
